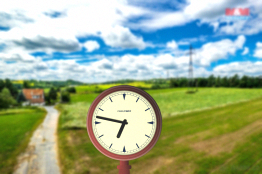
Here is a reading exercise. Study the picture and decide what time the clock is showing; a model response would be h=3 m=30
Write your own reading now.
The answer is h=6 m=47
